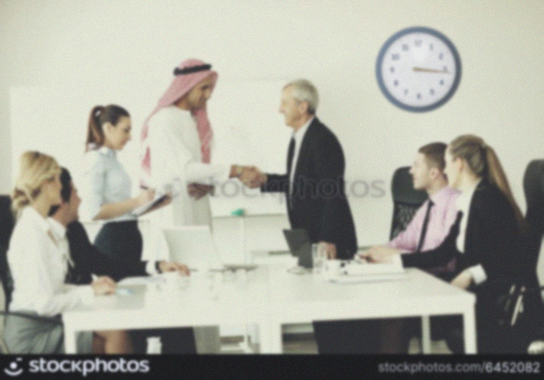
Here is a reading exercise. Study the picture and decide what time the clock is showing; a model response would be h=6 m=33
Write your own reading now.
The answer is h=3 m=16
